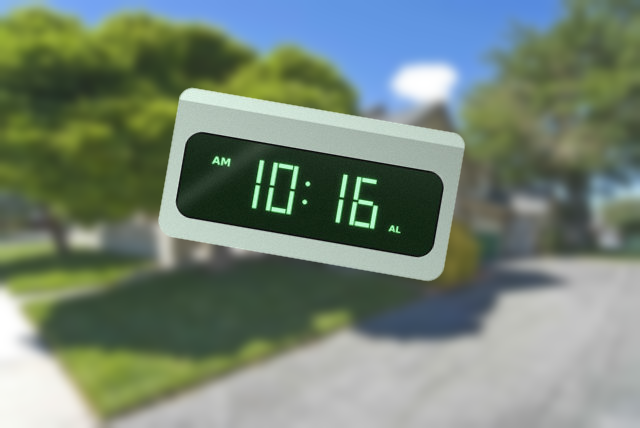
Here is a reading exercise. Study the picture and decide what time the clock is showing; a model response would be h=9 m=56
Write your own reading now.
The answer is h=10 m=16
